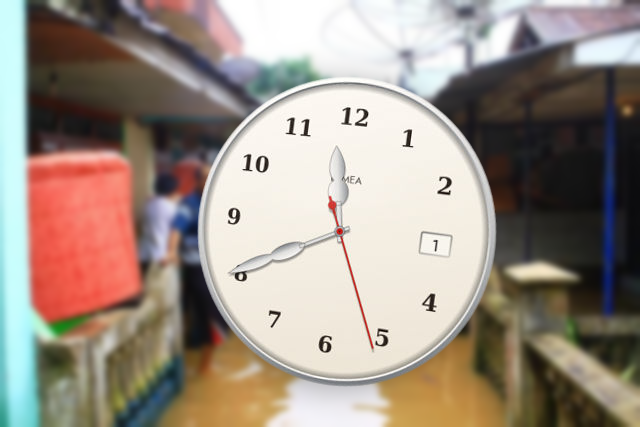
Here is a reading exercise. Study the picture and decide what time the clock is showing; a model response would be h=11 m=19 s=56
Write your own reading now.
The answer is h=11 m=40 s=26
